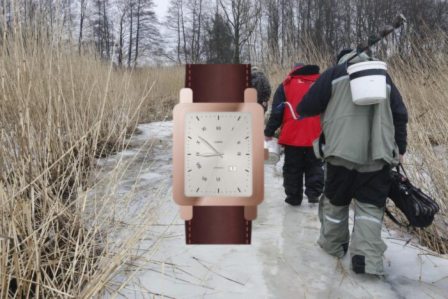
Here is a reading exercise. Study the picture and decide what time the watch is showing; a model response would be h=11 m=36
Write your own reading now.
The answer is h=8 m=52
